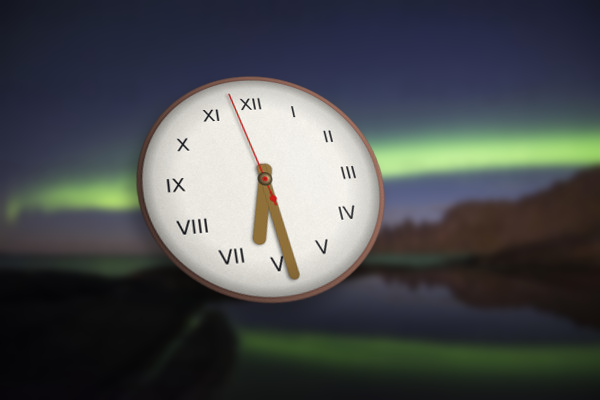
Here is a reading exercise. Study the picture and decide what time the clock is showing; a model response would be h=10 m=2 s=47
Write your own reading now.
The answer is h=6 m=28 s=58
